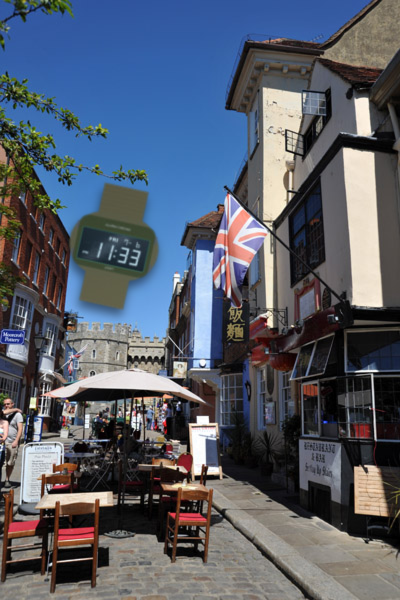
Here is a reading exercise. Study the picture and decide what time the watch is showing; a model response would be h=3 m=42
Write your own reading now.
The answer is h=11 m=33
